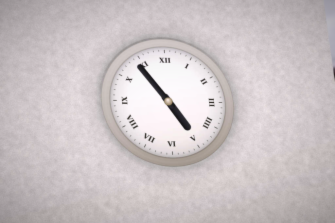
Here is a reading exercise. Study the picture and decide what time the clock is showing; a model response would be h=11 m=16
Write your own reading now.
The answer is h=4 m=54
